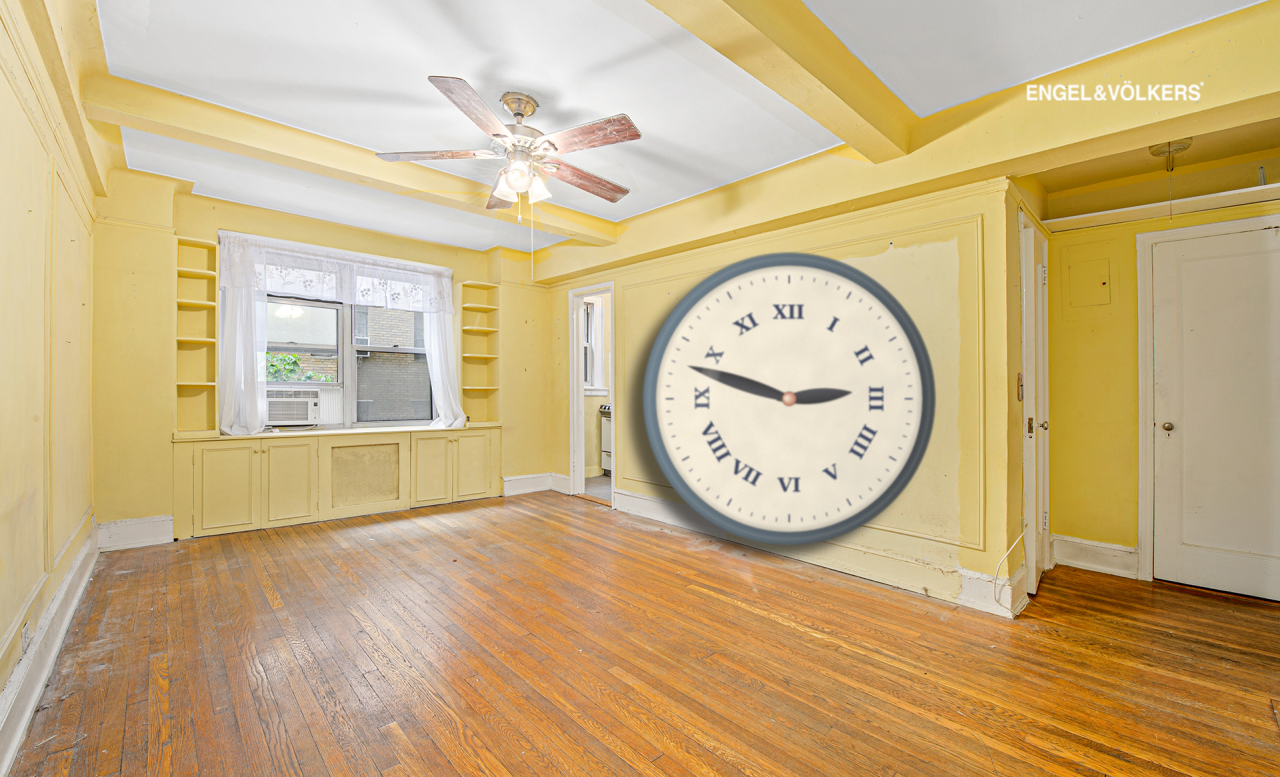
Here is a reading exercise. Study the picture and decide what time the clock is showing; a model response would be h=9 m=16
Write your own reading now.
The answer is h=2 m=48
